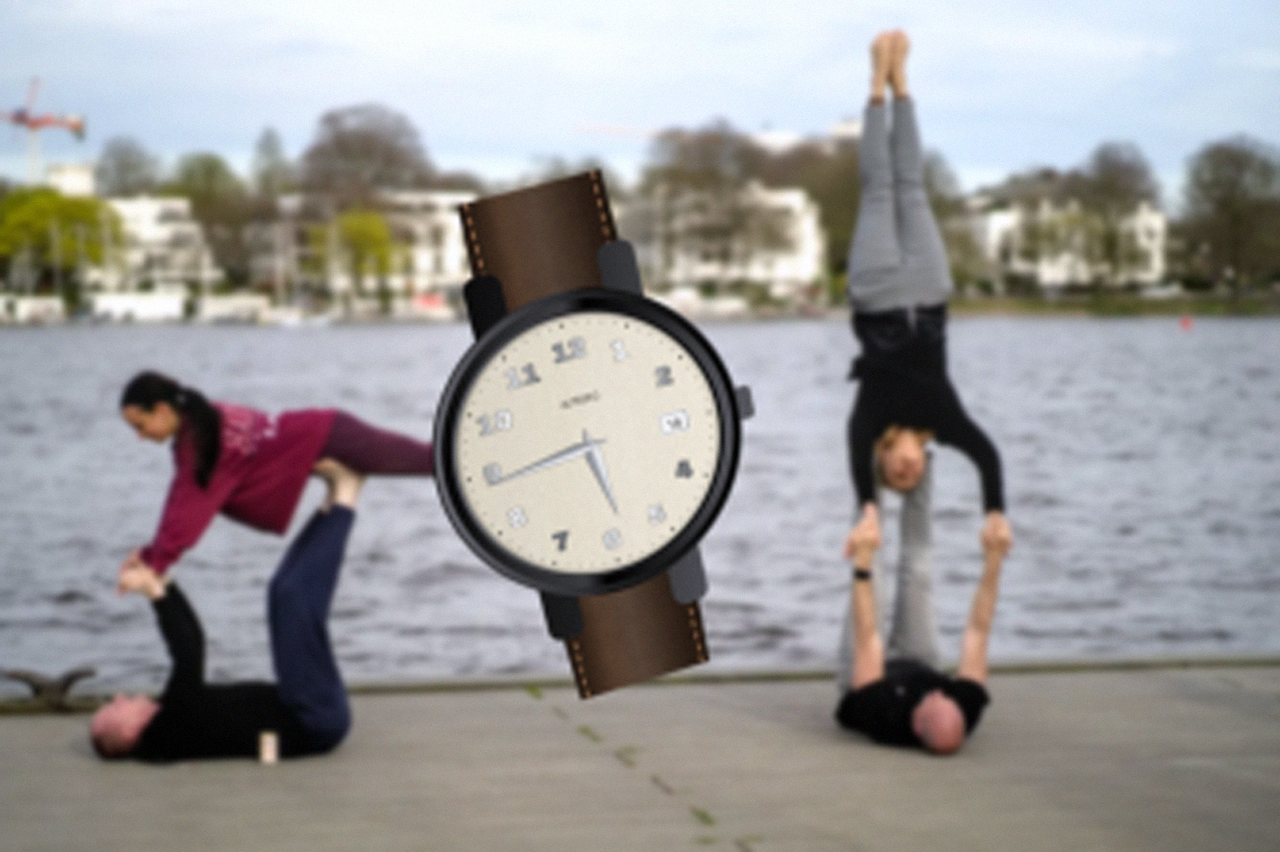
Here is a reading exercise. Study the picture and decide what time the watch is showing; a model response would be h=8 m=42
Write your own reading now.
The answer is h=5 m=44
